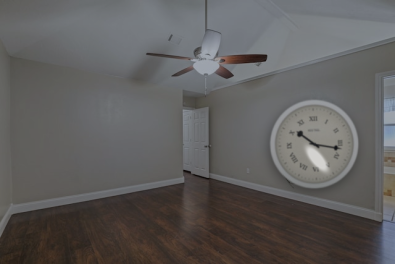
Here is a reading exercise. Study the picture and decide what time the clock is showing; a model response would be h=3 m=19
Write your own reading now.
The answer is h=10 m=17
